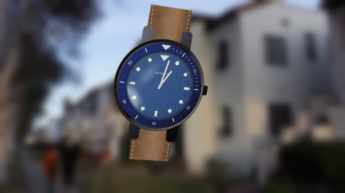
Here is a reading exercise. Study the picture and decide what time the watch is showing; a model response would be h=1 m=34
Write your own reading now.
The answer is h=1 m=2
